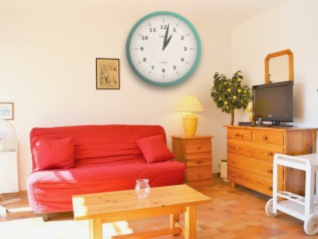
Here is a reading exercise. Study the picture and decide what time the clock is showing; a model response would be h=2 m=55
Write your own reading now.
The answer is h=1 m=2
